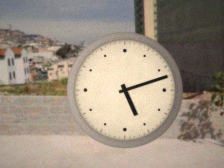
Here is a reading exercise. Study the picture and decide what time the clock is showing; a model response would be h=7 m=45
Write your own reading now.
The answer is h=5 m=12
